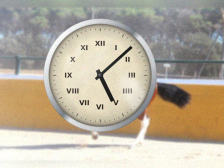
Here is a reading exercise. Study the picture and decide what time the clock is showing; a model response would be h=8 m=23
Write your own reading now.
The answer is h=5 m=8
